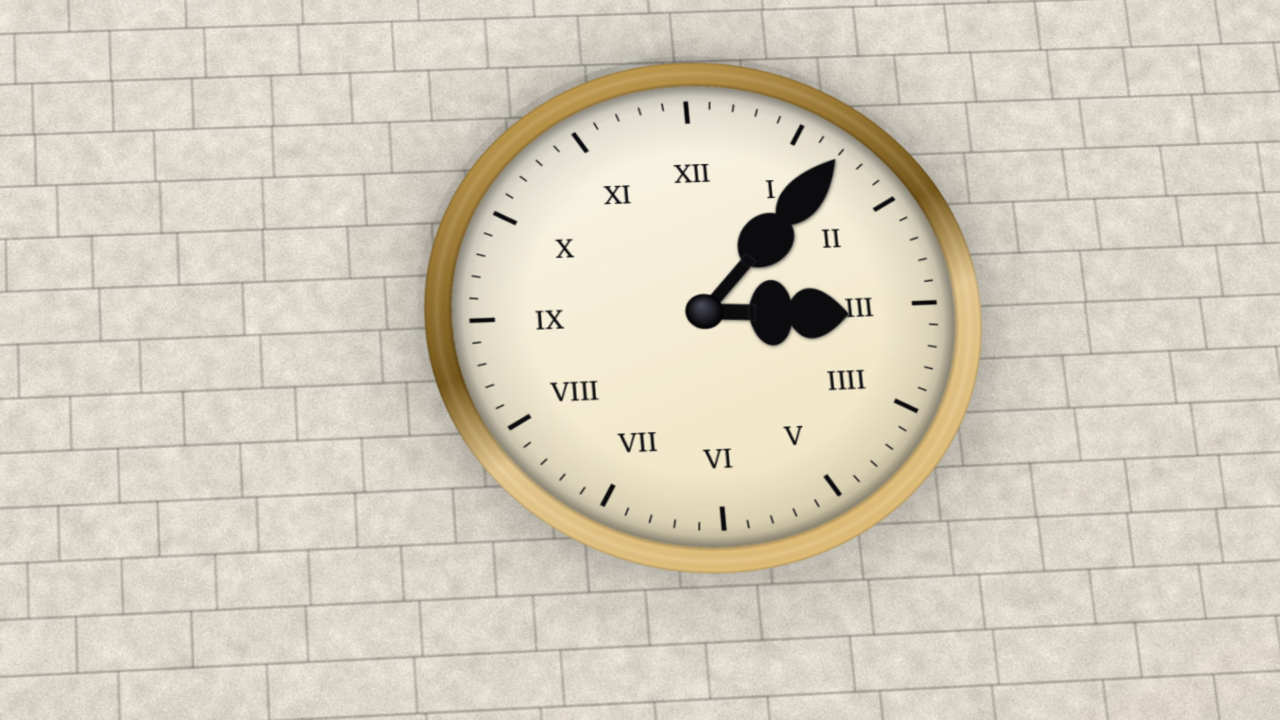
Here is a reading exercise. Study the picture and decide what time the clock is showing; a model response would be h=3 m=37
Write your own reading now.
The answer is h=3 m=7
